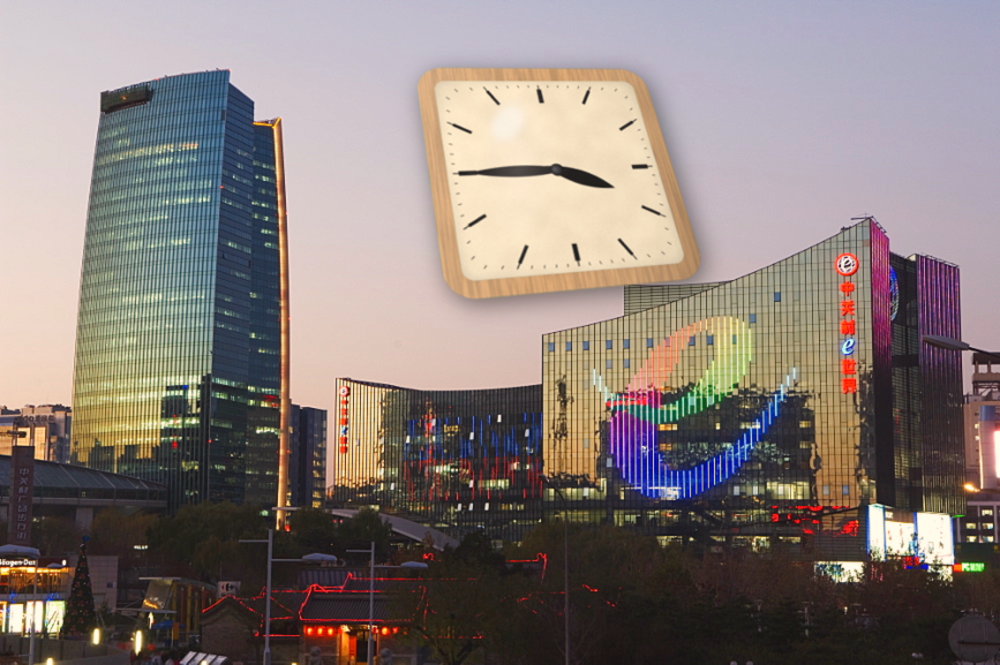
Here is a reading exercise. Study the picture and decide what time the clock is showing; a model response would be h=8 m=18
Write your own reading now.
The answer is h=3 m=45
